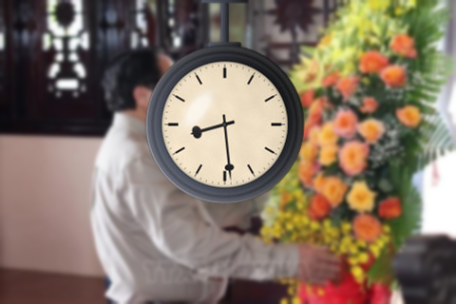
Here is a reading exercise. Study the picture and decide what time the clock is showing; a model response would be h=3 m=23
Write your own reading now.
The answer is h=8 m=29
